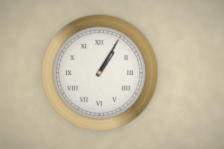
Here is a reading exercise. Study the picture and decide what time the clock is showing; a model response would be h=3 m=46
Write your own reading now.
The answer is h=1 m=5
